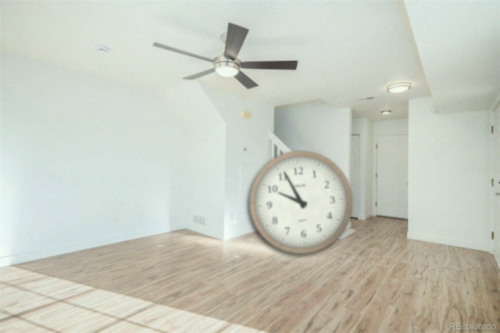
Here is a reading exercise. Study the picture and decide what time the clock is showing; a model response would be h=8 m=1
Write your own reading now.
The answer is h=9 m=56
